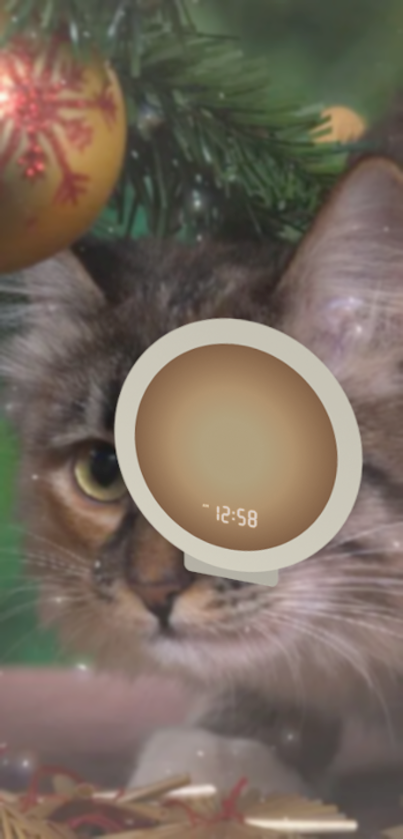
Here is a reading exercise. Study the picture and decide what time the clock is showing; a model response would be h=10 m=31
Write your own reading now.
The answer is h=12 m=58
